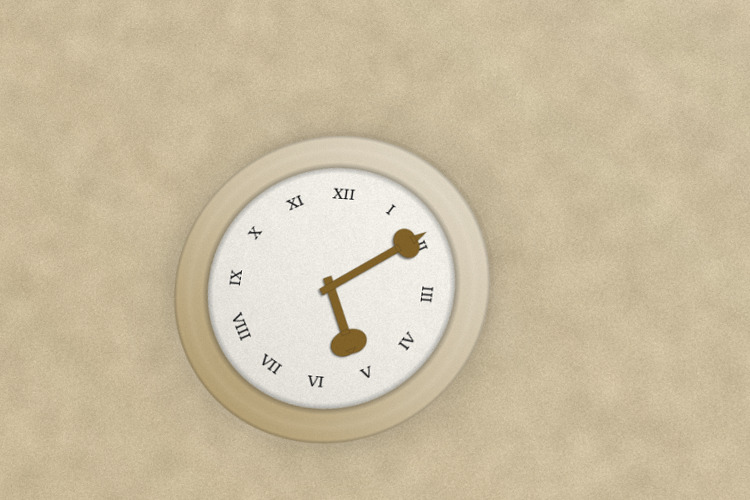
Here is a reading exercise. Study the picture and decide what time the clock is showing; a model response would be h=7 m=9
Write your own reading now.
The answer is h=5 m=9
